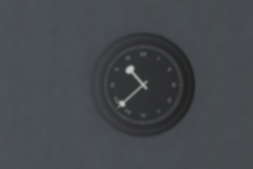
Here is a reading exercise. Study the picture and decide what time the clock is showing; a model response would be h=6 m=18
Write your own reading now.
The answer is h=10 m=38
